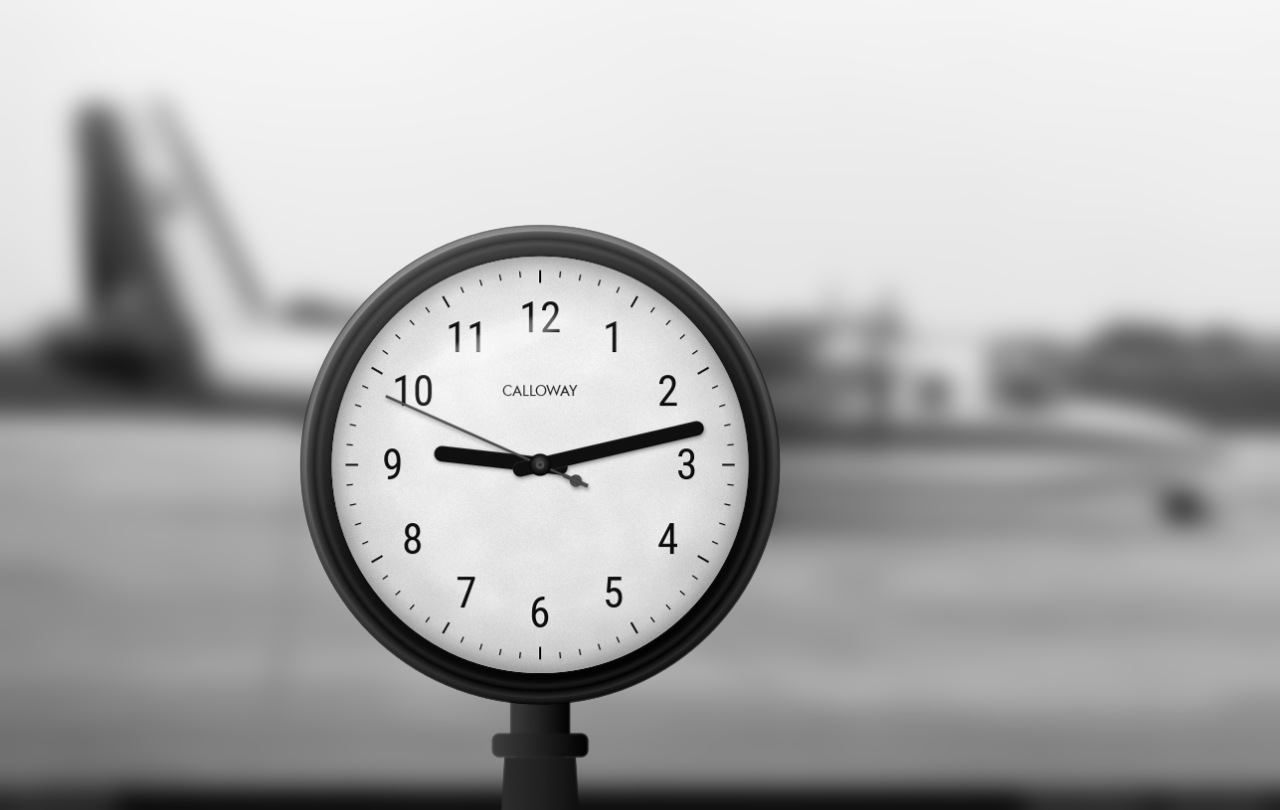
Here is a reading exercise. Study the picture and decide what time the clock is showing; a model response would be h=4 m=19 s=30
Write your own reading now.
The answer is h=9 m=12 s=49
